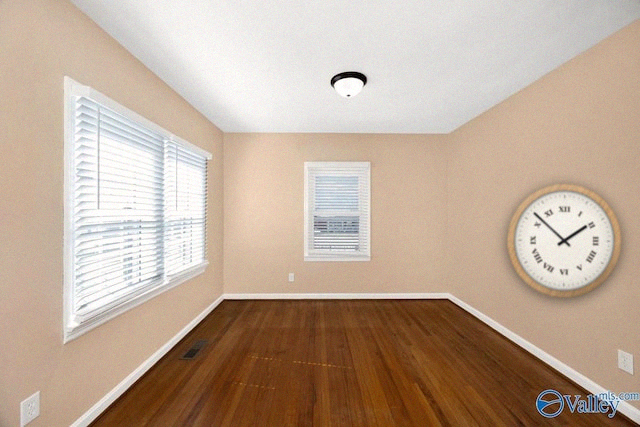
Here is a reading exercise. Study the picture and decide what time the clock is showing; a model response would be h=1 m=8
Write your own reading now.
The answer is h=1 m=52
